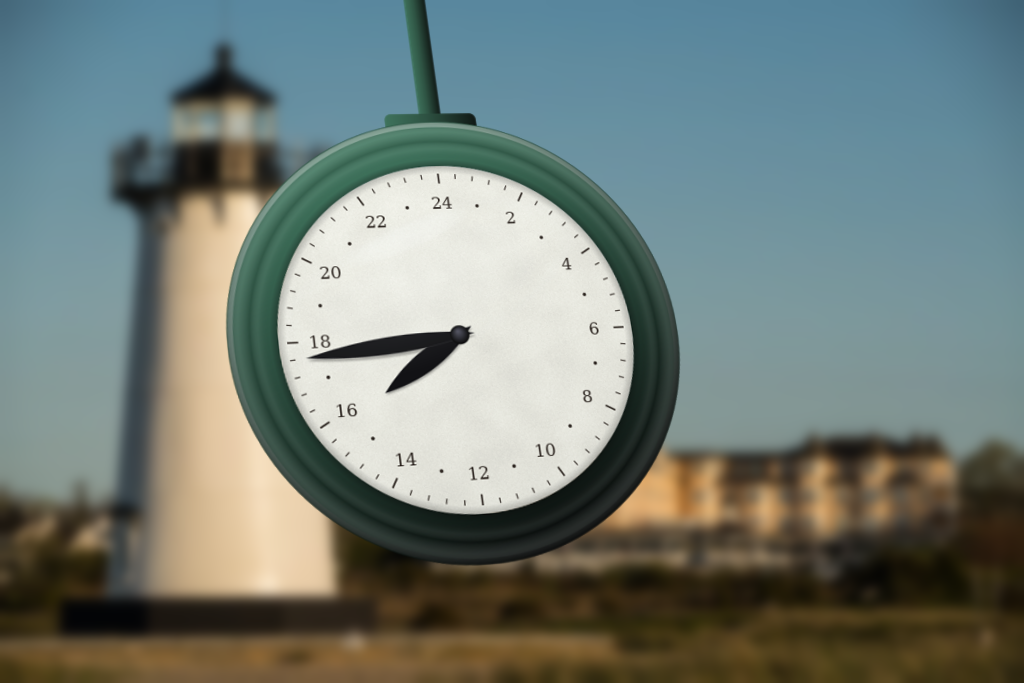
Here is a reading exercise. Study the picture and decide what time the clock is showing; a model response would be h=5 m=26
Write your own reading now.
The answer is h=15 m=44
